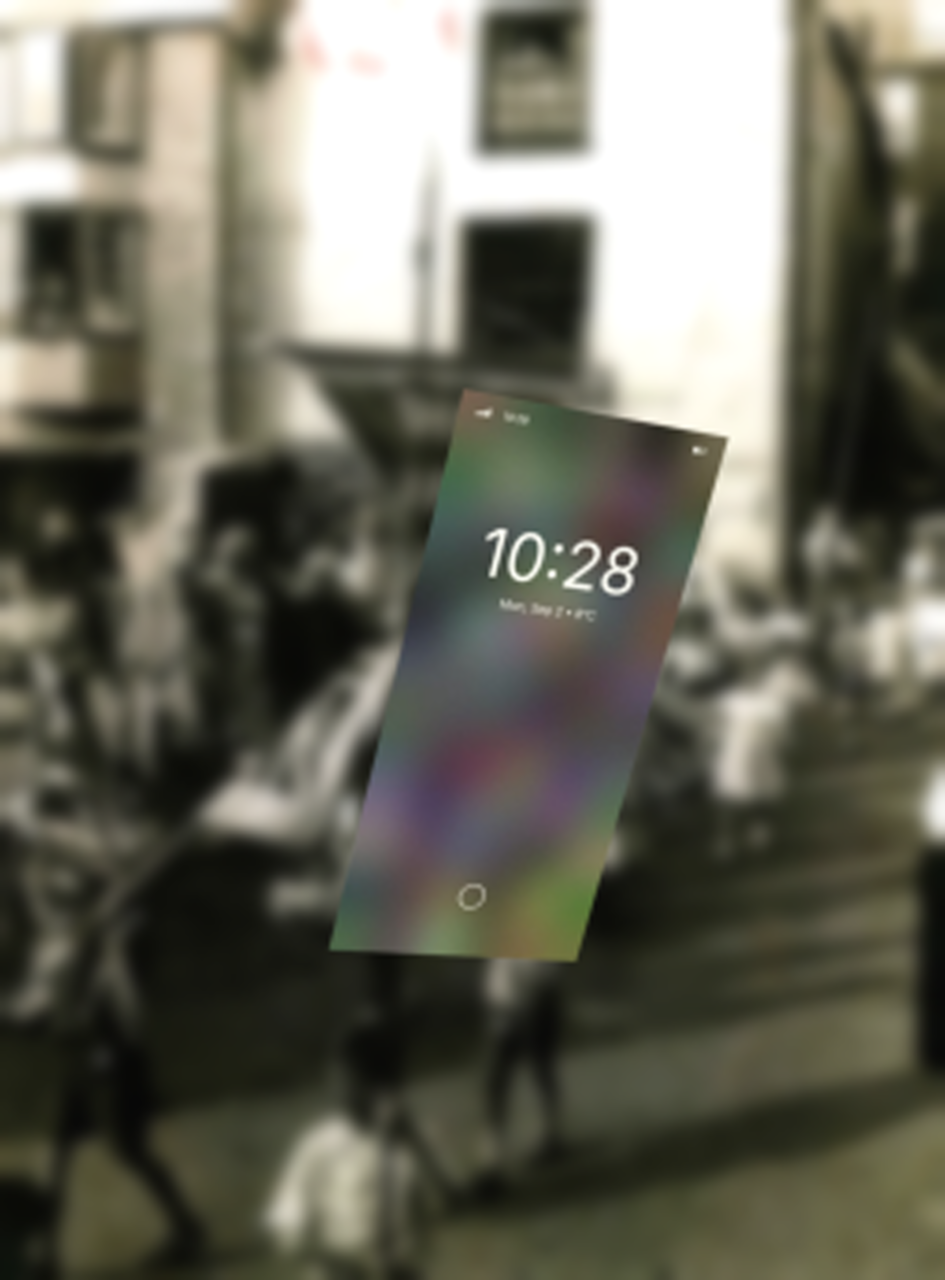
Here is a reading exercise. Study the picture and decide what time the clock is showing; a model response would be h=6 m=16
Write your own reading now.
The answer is h=10 m=28
